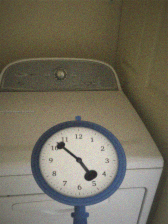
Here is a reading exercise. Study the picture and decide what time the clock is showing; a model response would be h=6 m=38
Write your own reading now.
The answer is h=4 m=52
